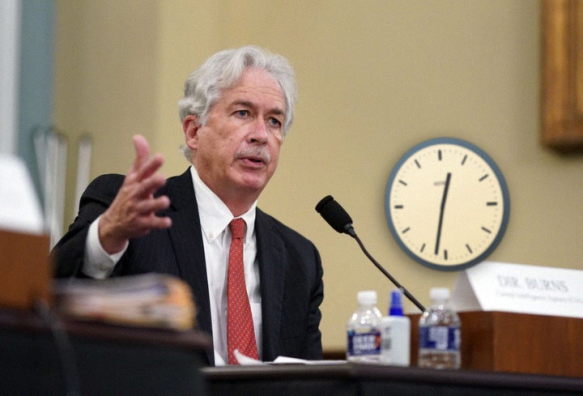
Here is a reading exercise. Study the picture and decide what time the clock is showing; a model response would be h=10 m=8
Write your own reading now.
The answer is h=12 m=32
